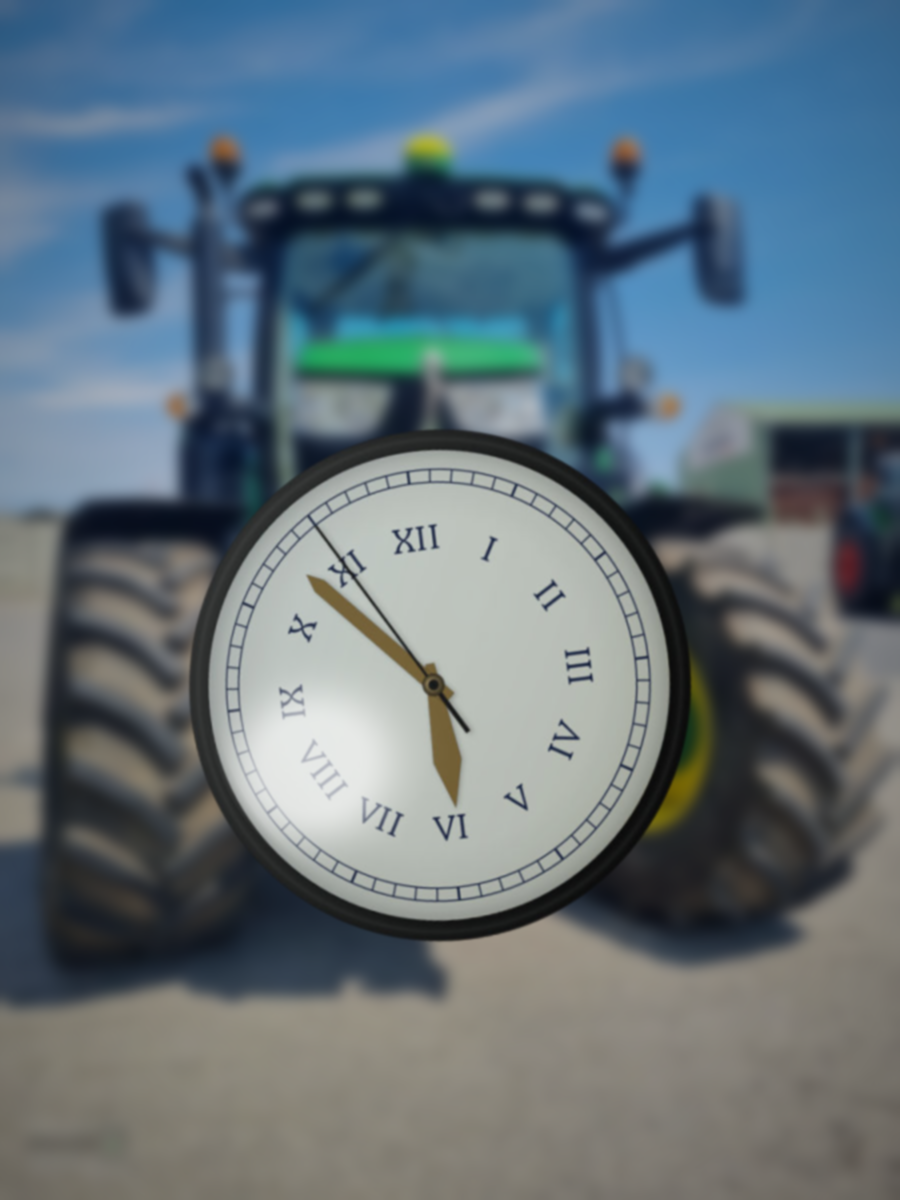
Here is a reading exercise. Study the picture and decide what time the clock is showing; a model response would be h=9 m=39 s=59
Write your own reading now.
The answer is h=5 m=52 s=55
